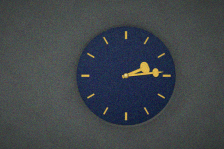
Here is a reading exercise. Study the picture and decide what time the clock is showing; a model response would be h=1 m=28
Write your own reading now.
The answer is h=2 m=14
